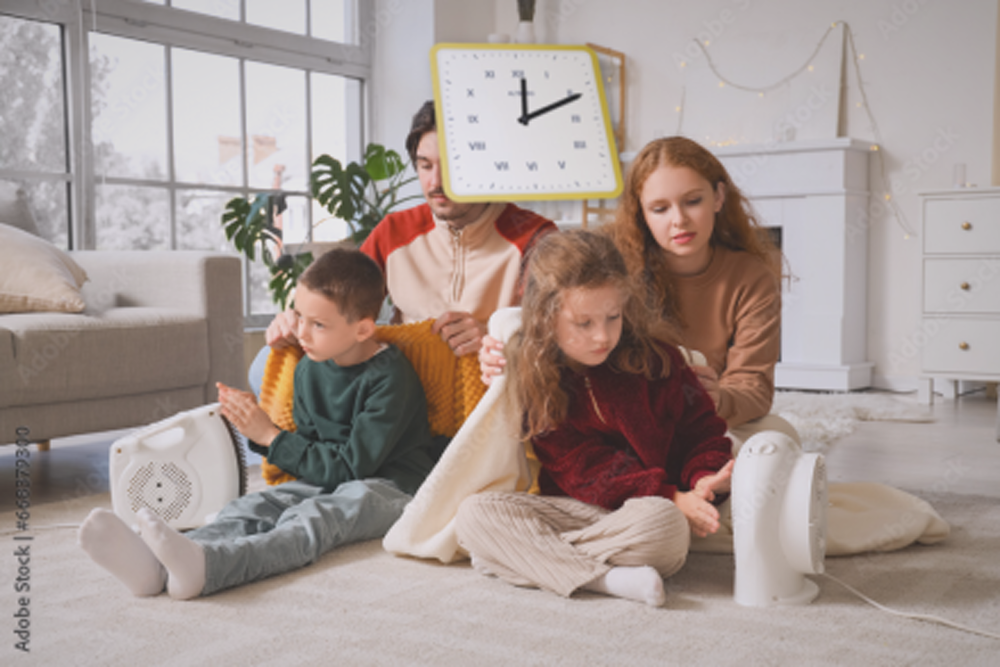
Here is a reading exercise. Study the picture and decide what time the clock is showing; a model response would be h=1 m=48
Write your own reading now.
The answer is h=12 m=11
